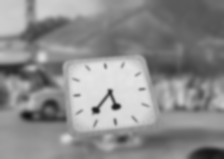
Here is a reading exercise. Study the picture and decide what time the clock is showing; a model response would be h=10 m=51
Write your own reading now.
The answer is h=5 m=37
